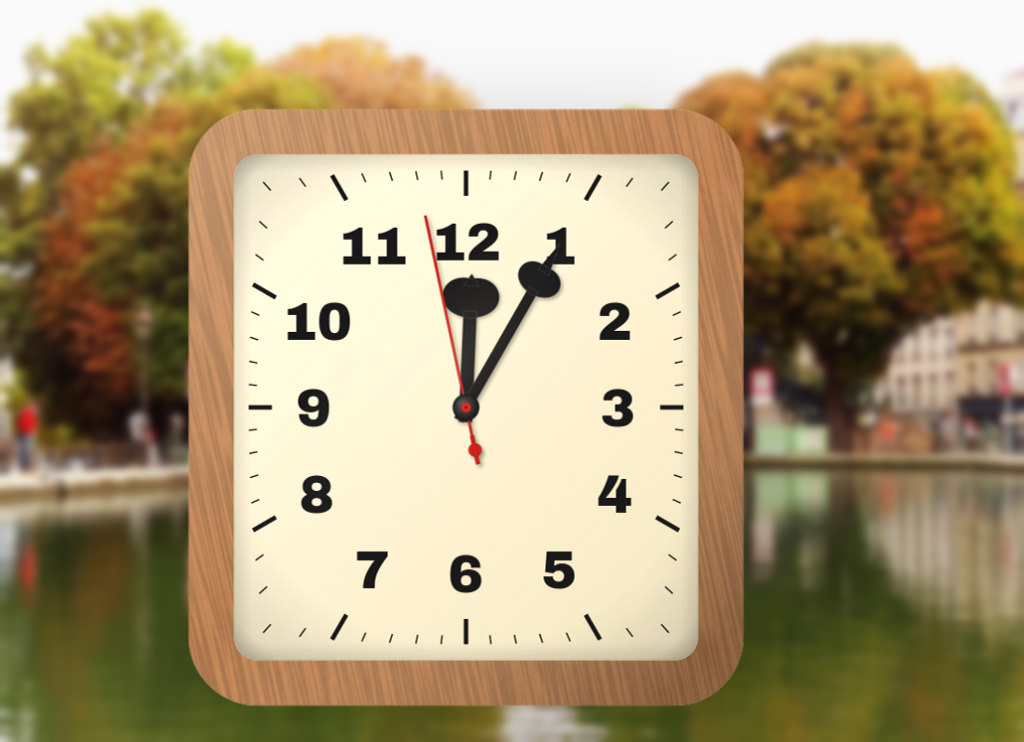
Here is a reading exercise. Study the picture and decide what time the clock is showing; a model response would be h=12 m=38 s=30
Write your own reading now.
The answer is h=12 m=4 s=58
